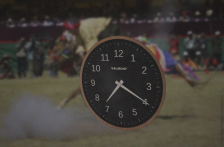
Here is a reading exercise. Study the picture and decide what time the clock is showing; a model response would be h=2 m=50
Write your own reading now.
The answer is h=7 m=20
